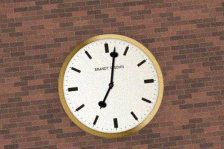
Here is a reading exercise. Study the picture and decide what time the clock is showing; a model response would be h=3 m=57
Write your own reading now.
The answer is h=7 m=2
